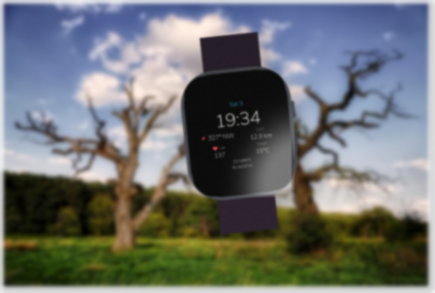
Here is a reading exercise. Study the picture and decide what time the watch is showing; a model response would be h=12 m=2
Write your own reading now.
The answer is h=19 m=34
